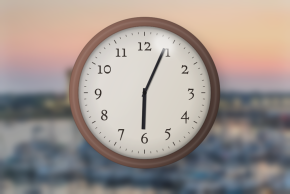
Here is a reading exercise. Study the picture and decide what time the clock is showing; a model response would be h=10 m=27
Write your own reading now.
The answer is h=6 m=4
